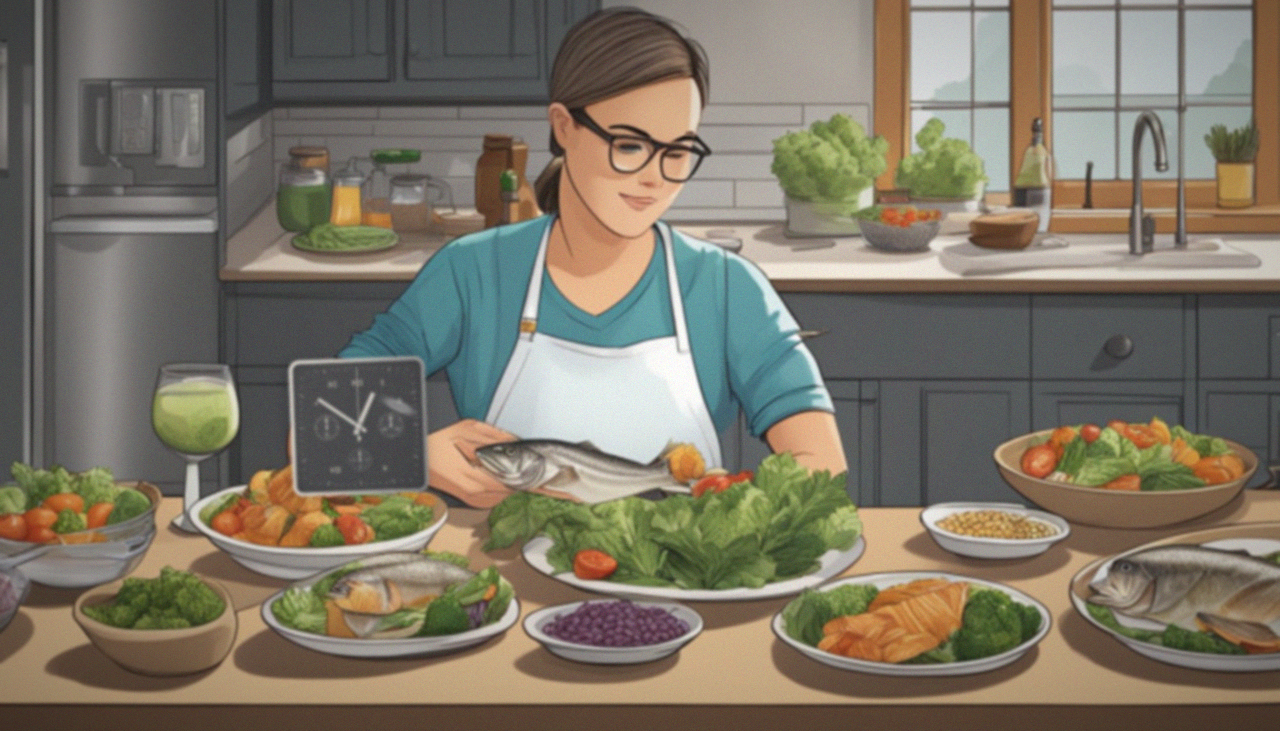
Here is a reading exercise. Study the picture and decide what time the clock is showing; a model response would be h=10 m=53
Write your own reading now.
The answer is h=12 m=51
